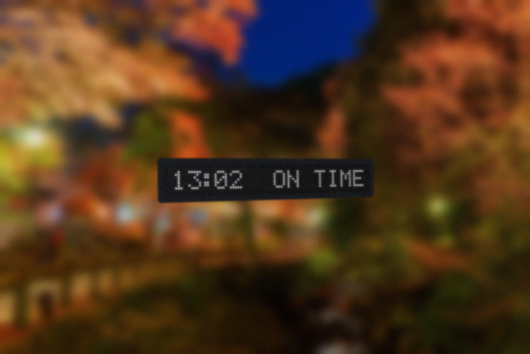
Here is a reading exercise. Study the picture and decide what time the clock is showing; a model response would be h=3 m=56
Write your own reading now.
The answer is h=13 m=2
